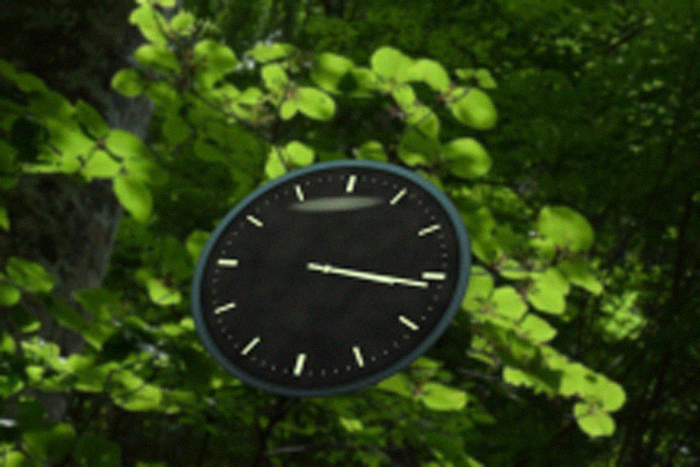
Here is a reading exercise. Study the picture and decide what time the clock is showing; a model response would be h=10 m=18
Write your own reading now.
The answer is h=3 m=16
